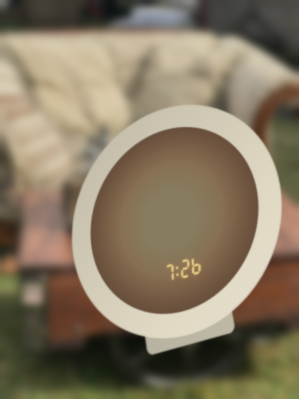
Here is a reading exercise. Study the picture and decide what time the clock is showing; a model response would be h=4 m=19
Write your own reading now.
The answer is h=7 m=26
